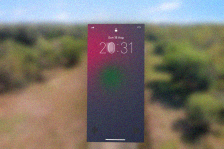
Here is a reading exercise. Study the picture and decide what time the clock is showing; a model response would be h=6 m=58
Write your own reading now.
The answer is h=20 m=31
